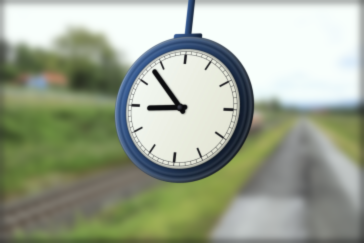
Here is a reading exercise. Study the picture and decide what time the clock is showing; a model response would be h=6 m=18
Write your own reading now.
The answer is h=8 m=53
